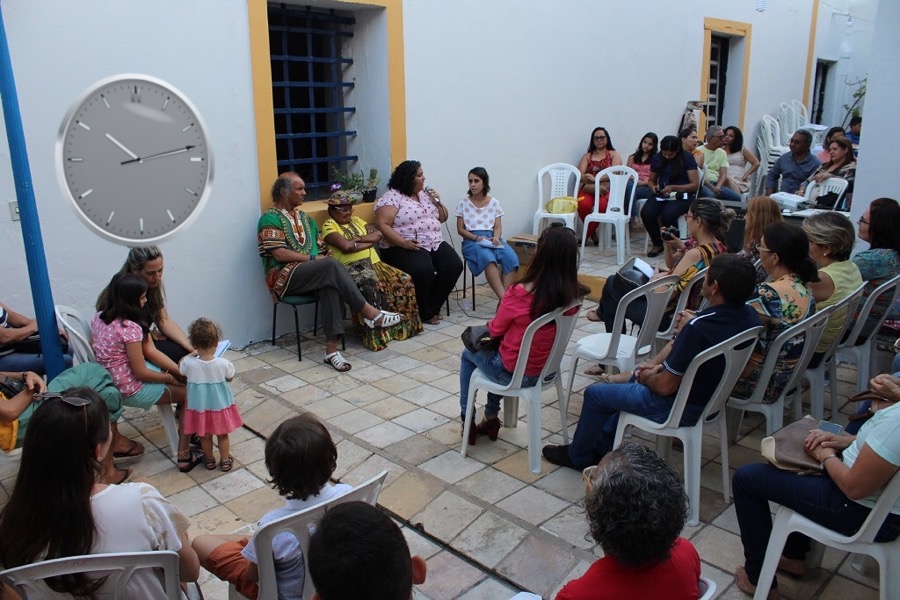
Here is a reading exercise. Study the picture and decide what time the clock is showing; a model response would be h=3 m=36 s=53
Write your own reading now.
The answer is h=10 m=13 s=13
